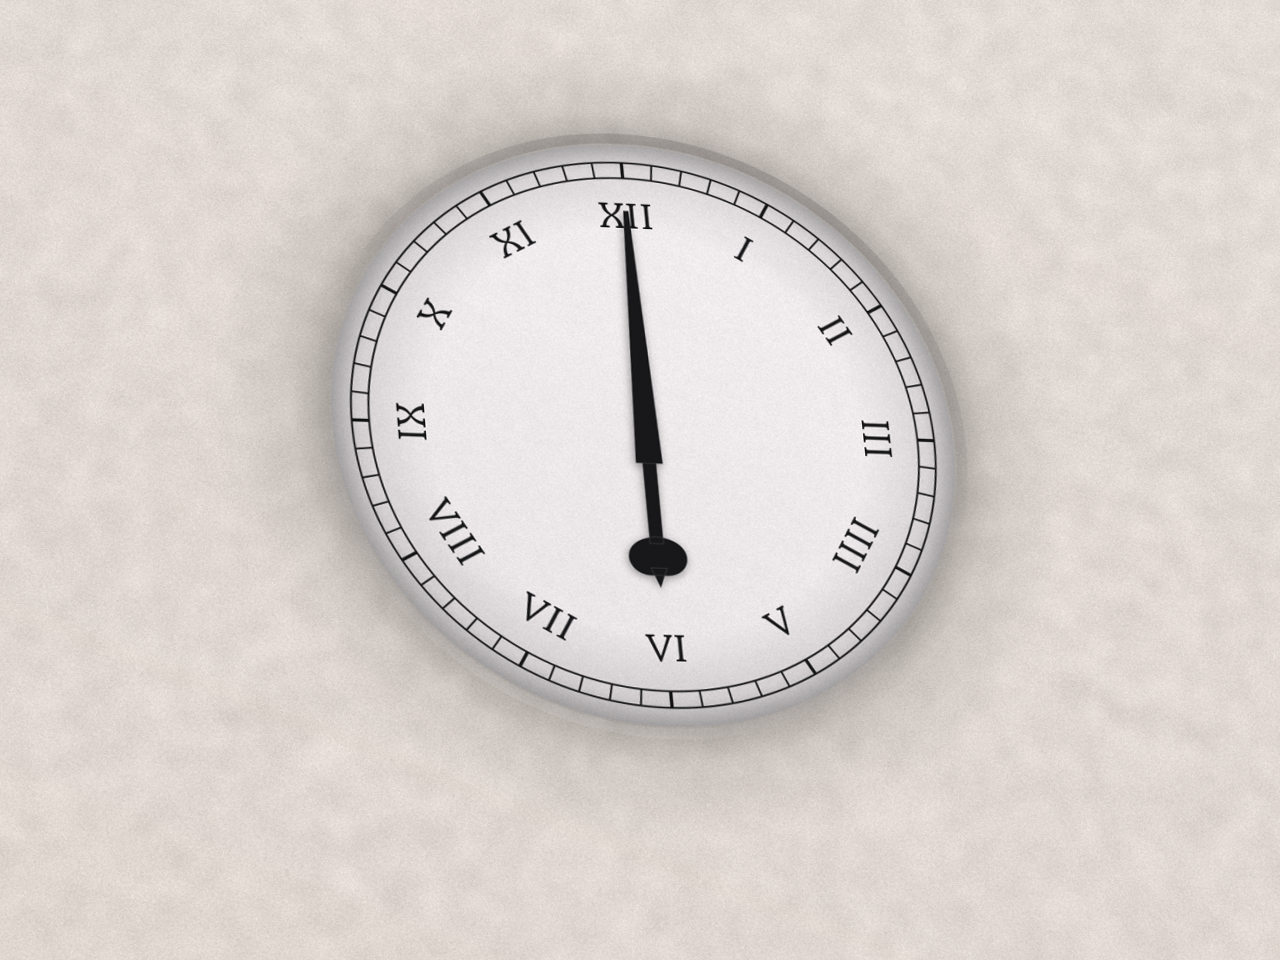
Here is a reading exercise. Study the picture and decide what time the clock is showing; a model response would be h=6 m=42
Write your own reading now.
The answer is h=6 m=0
